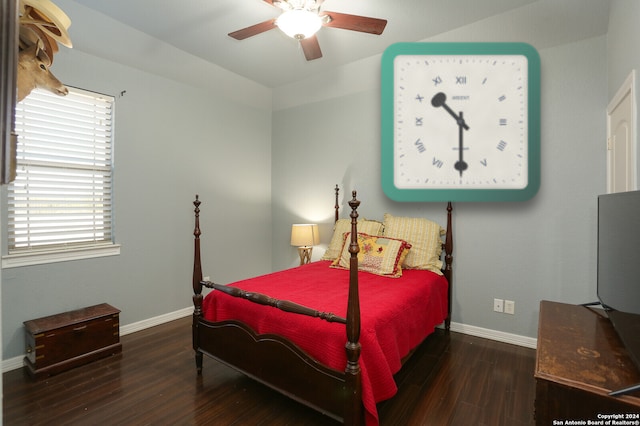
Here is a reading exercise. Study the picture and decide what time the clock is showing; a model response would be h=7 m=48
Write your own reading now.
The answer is h=10 m=30
